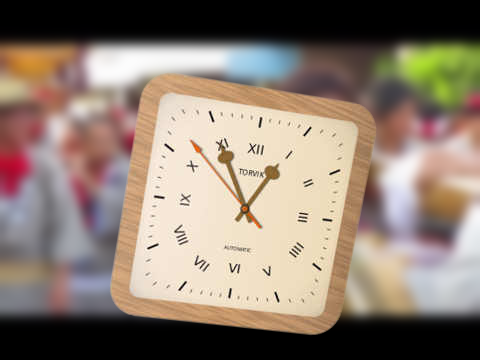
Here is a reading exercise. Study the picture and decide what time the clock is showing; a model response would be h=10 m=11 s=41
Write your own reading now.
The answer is h=12 m=54 s=52
